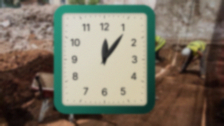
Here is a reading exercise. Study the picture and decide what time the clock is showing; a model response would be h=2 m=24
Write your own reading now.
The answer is h=12 m=6
